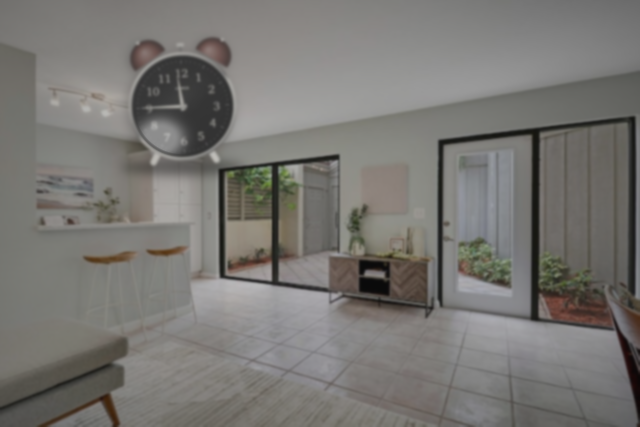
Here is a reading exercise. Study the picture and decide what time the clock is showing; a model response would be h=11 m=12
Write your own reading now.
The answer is h=11 m=45
